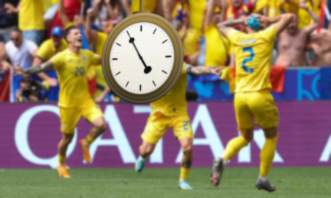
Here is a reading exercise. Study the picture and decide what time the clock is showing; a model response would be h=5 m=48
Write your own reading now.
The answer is h=4 m=55
